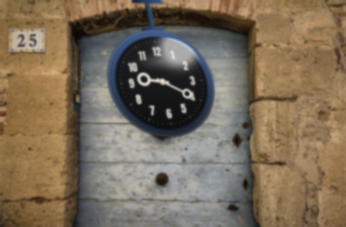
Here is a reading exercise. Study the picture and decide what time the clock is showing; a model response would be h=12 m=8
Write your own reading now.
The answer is h=9 m=20
